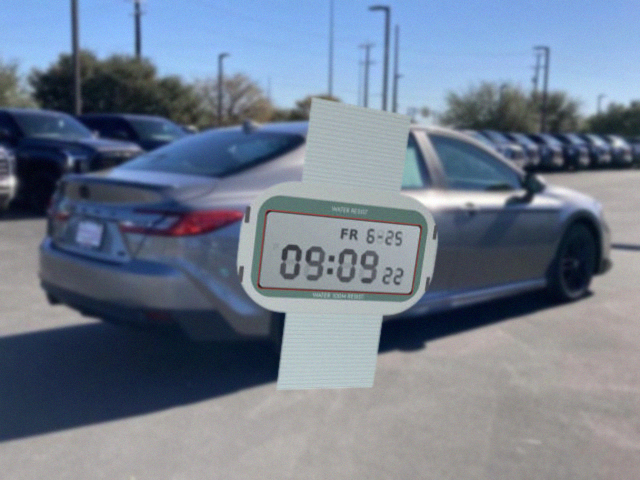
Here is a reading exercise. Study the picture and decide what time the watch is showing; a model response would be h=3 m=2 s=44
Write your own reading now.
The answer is h=9 m=9 s=22
